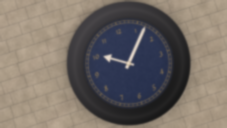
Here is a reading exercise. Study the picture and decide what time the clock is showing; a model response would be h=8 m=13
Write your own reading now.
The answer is h=10 m=7
